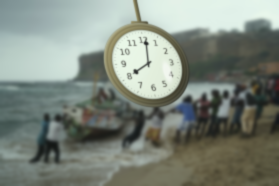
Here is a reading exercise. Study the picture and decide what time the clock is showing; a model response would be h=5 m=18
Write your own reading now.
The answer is h=8 m=1
